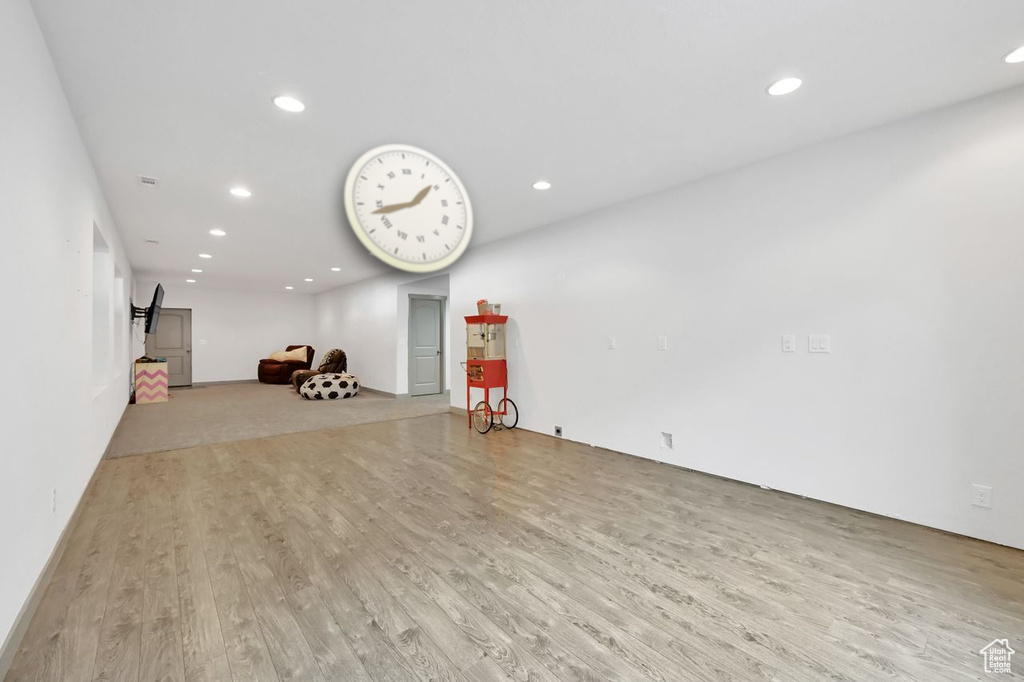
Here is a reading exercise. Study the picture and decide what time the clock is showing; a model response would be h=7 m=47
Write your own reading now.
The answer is h=1 m=43
